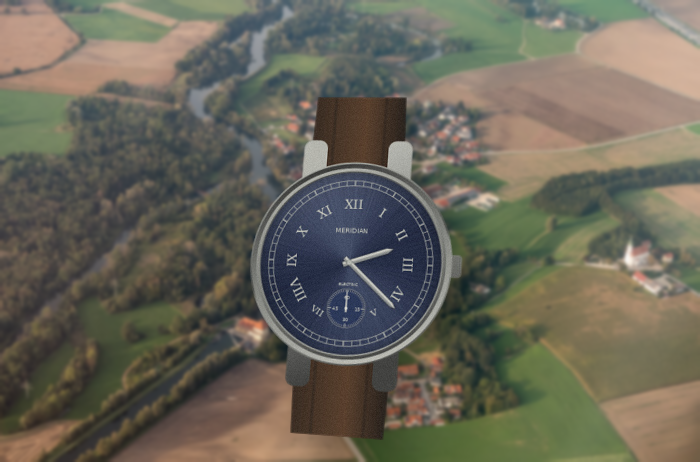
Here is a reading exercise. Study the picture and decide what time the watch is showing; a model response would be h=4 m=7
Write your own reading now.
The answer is h=2 m=22
